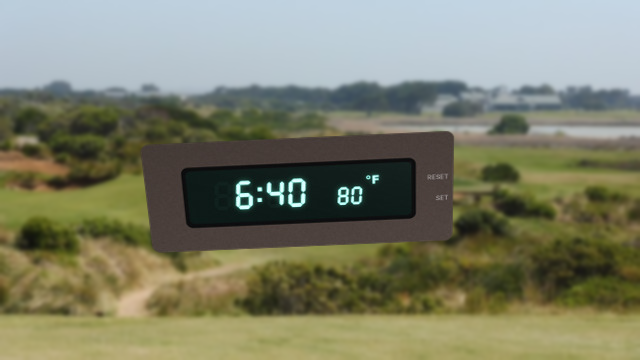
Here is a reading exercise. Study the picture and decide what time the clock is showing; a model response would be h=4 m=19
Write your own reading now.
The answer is h=6 m=40
